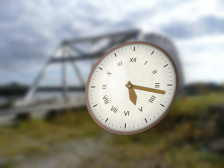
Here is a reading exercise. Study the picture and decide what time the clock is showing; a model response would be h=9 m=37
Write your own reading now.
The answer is h=5 m=17
